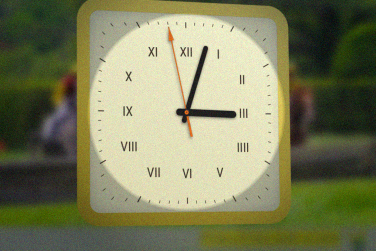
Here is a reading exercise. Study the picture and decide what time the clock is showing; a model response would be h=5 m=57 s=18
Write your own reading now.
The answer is h=3 m=2 s=58
